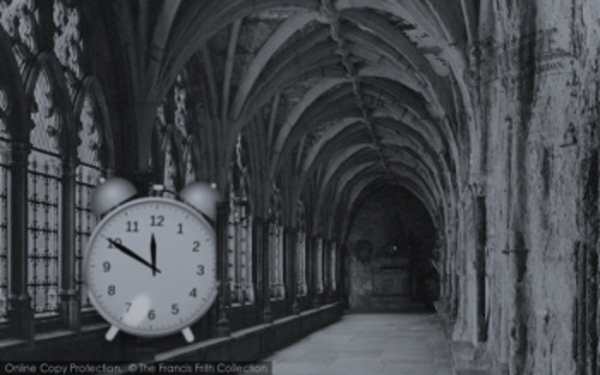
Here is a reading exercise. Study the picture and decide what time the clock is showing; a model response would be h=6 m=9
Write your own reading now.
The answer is h=11 m=50
